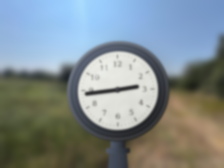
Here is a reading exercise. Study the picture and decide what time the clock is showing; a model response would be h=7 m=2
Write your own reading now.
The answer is h=2 m=44
